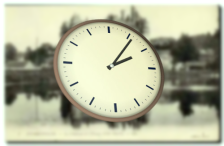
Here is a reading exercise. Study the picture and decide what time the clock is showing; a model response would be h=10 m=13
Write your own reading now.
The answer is h=2 m=6
